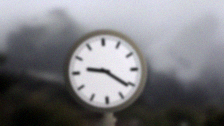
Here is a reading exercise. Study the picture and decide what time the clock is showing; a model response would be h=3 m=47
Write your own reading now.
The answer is h=9 m=21
